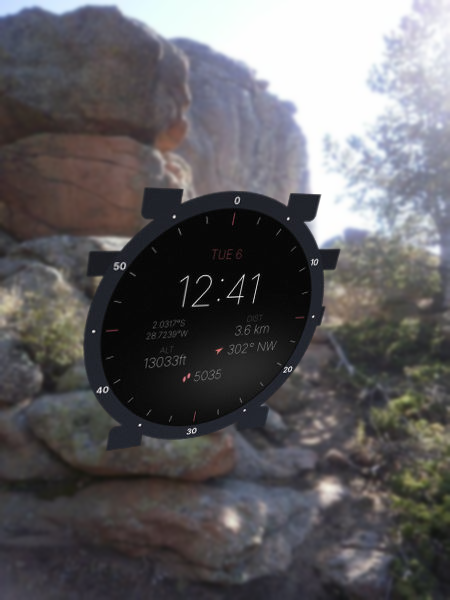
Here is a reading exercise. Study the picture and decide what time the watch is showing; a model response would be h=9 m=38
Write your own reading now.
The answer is h=12 m=41
